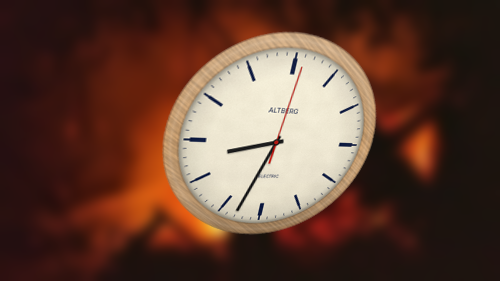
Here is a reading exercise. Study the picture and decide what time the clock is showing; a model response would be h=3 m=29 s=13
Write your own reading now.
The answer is h=8 m=33 s=1
